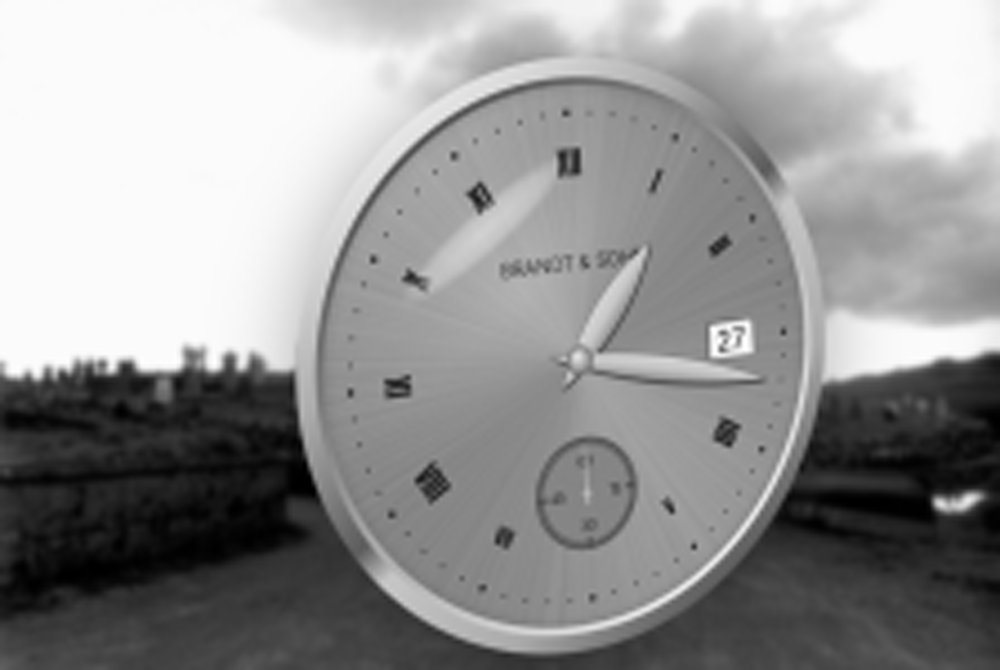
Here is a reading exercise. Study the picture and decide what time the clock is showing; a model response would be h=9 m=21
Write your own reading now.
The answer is h=1 m=17
